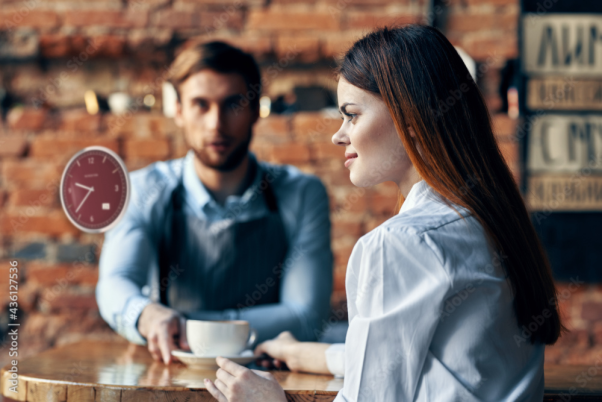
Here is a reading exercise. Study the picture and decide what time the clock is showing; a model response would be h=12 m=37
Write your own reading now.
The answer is h=9 m=37
